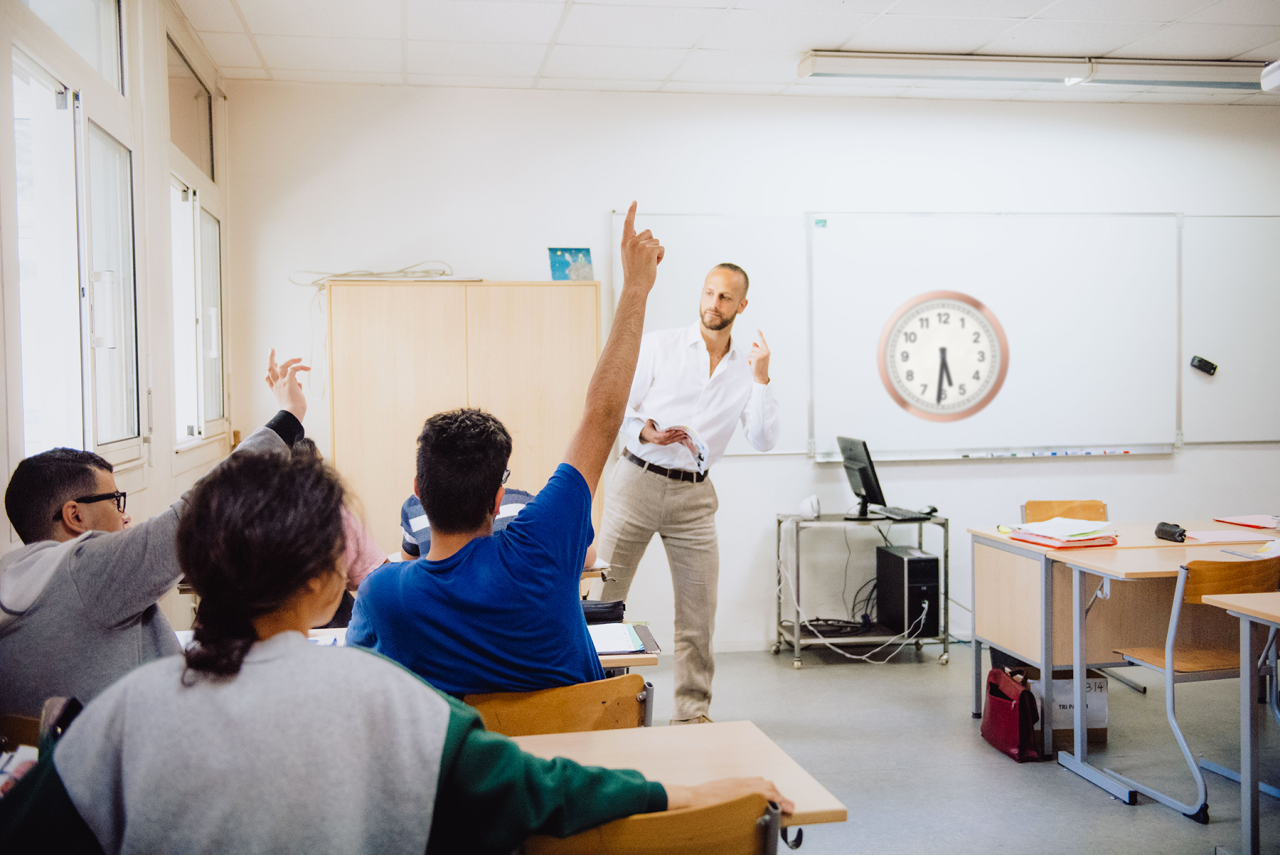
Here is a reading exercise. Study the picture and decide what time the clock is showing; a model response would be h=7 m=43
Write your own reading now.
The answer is h=5 m=31
